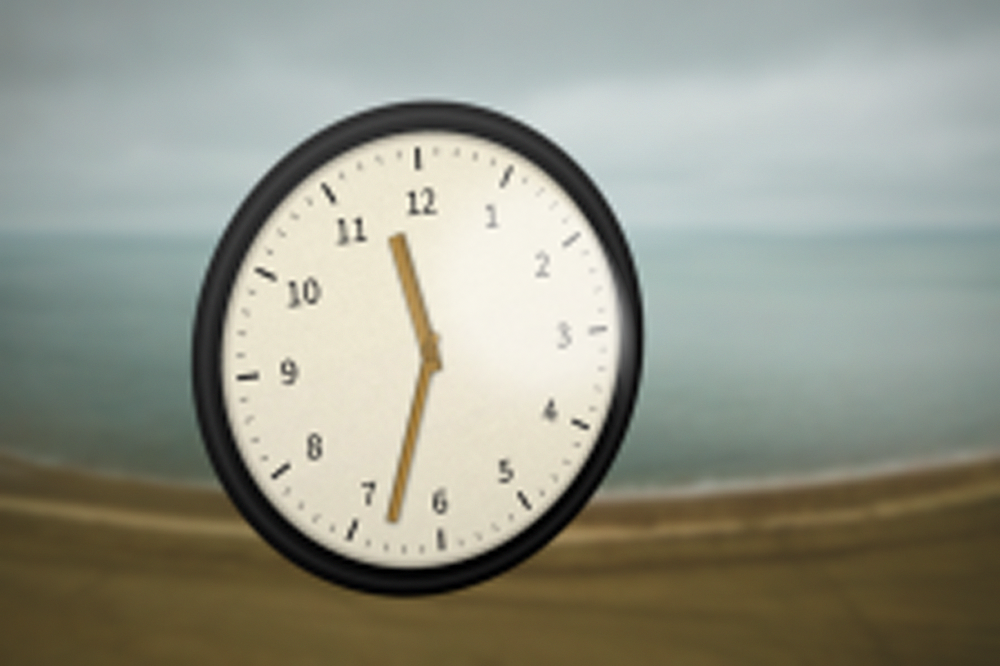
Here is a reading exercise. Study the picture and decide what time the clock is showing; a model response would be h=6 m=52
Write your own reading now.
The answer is h=11 m=33
